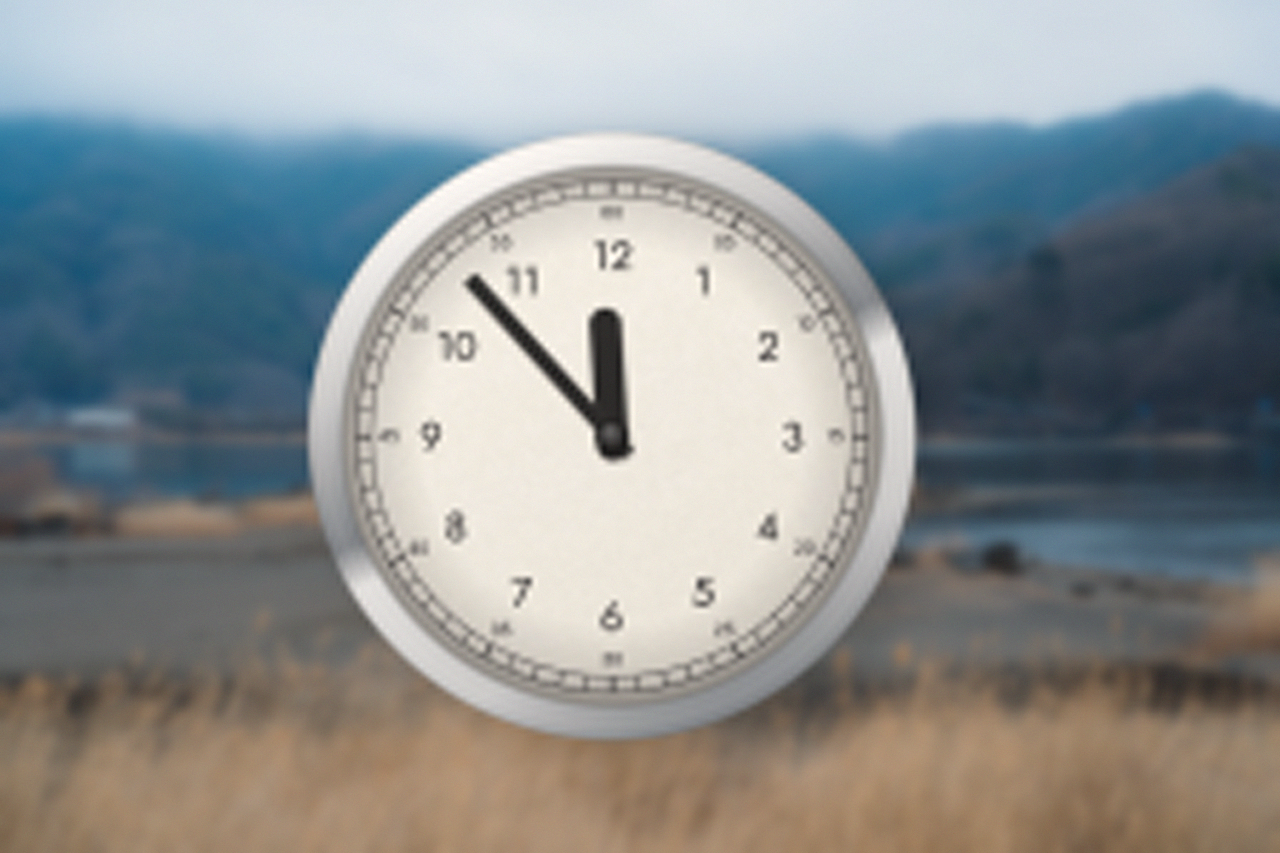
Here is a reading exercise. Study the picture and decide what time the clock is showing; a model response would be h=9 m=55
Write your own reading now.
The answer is h=11 m=53
